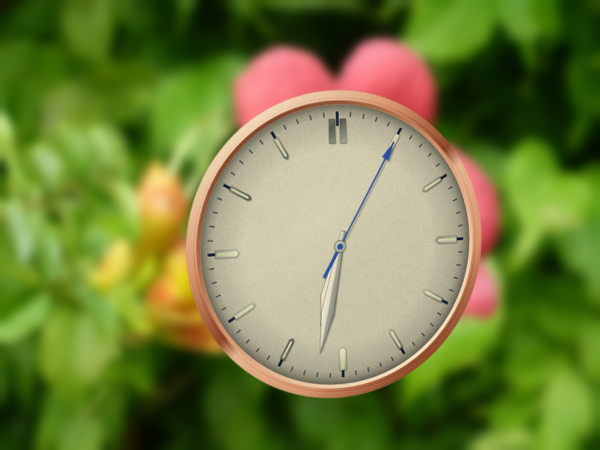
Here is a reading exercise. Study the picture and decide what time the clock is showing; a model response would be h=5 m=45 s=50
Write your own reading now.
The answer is h=6 m=32 s=5
